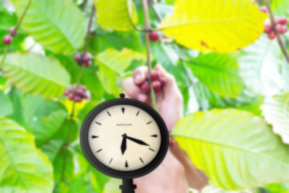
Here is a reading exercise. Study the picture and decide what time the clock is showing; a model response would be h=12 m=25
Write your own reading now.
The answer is h=6 m=19
